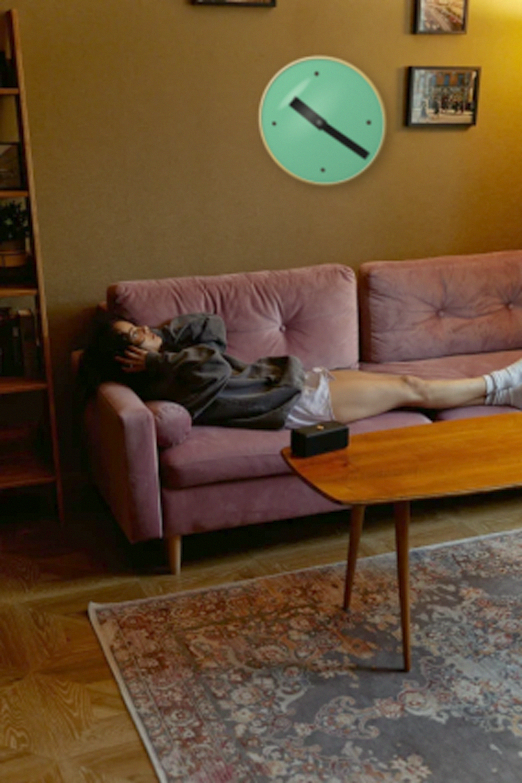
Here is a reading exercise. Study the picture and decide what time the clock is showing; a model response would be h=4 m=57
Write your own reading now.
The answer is h=10 m=21
